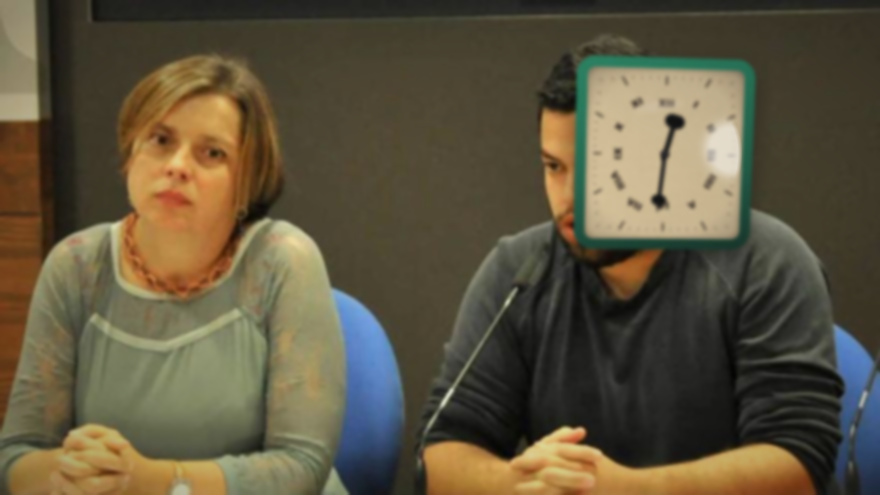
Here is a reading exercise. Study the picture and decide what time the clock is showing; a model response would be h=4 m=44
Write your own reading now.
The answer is h=12 m=31
